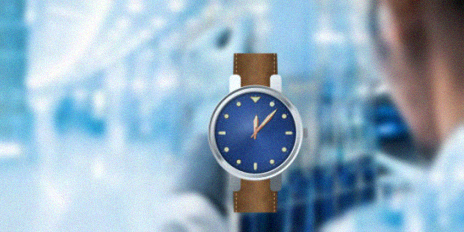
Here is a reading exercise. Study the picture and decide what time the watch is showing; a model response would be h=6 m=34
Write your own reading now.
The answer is h=12 m=7
